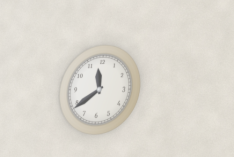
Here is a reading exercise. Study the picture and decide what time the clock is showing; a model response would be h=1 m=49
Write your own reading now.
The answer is h=11 m=39
